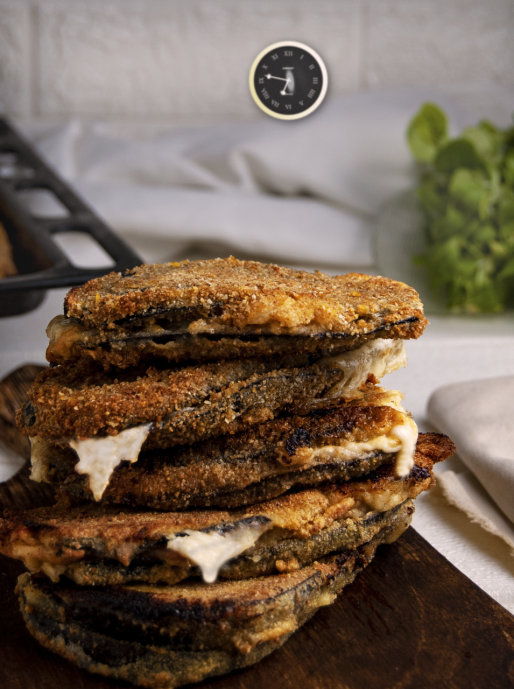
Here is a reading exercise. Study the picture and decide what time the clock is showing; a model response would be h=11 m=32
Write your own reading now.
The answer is h=6 m=47
